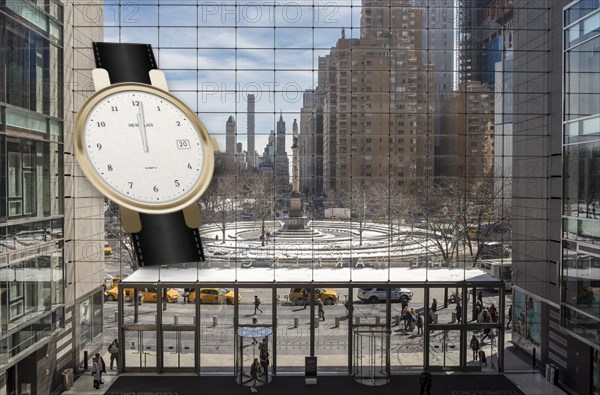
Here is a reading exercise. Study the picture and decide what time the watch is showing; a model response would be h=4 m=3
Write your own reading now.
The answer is h=12 m=1
